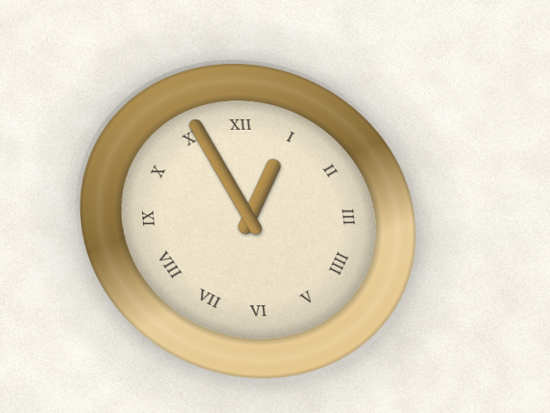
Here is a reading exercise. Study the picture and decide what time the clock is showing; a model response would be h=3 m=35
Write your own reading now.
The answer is h=12 m=56
